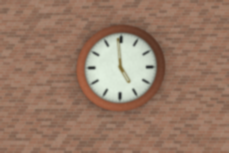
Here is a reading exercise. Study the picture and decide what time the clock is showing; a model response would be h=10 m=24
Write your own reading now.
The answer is h=4 m=59
